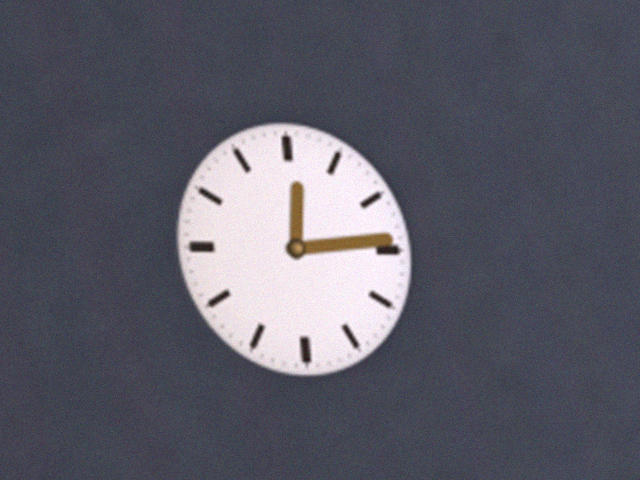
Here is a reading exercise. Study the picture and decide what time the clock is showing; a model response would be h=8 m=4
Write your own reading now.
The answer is h=12 m=14
